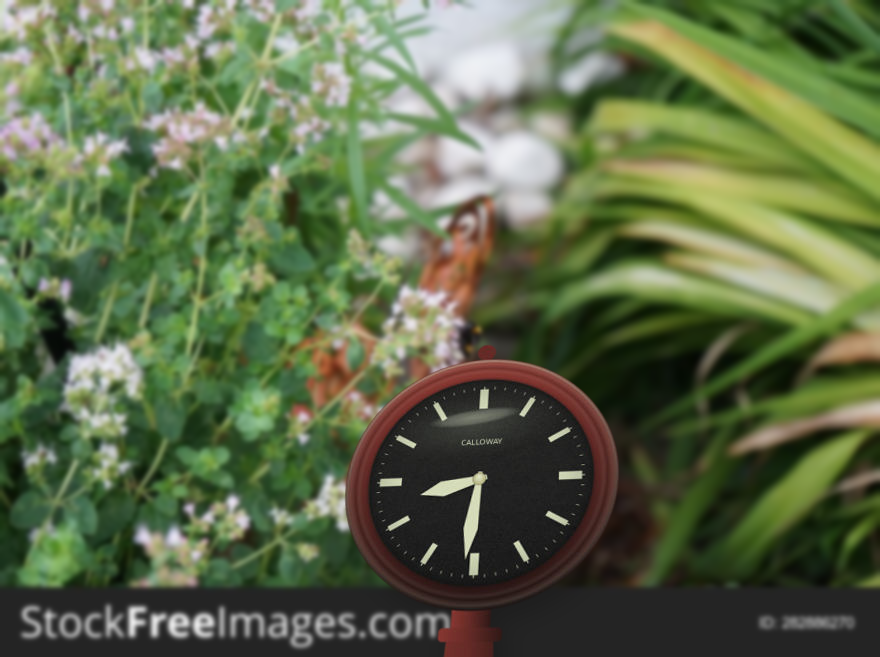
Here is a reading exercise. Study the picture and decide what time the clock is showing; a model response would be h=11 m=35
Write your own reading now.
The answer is h=8 m=31
